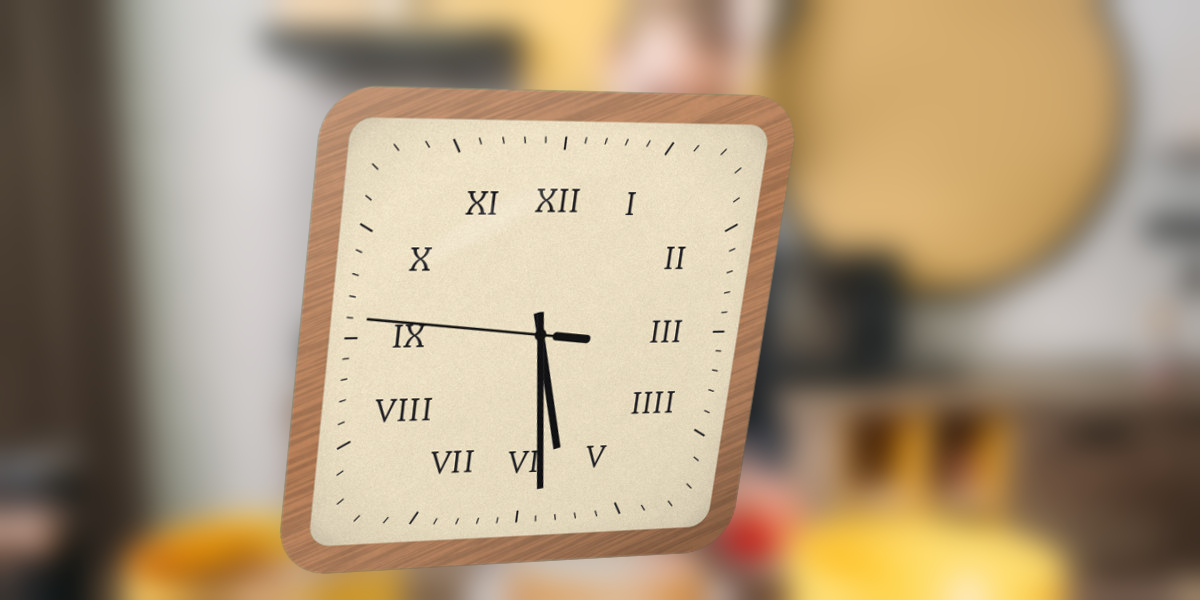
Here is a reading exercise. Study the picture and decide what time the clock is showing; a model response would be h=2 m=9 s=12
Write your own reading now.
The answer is h=5 m=28 s=46
